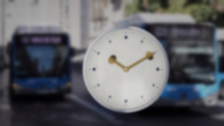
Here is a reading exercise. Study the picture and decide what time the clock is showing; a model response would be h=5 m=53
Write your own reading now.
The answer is h=10 m=10
